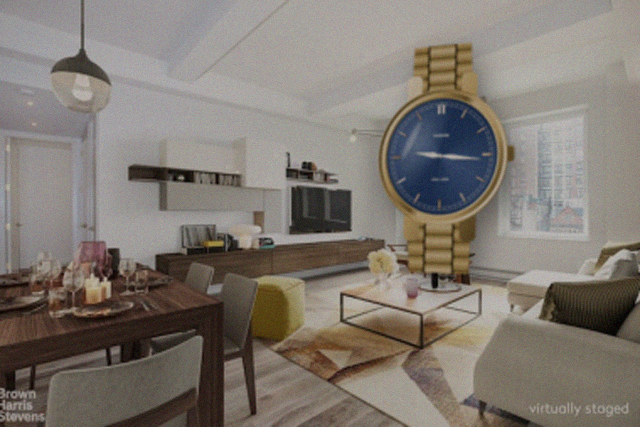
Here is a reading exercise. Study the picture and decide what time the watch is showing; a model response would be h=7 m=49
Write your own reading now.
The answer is h=9 m=16
